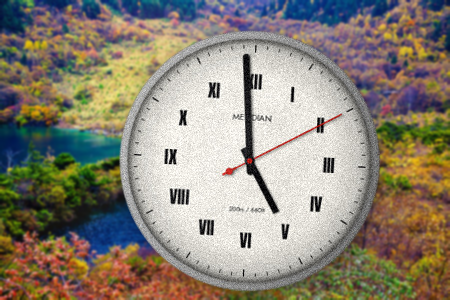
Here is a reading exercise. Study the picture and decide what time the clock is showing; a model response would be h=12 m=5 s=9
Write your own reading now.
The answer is h=4 m=59 s=10
